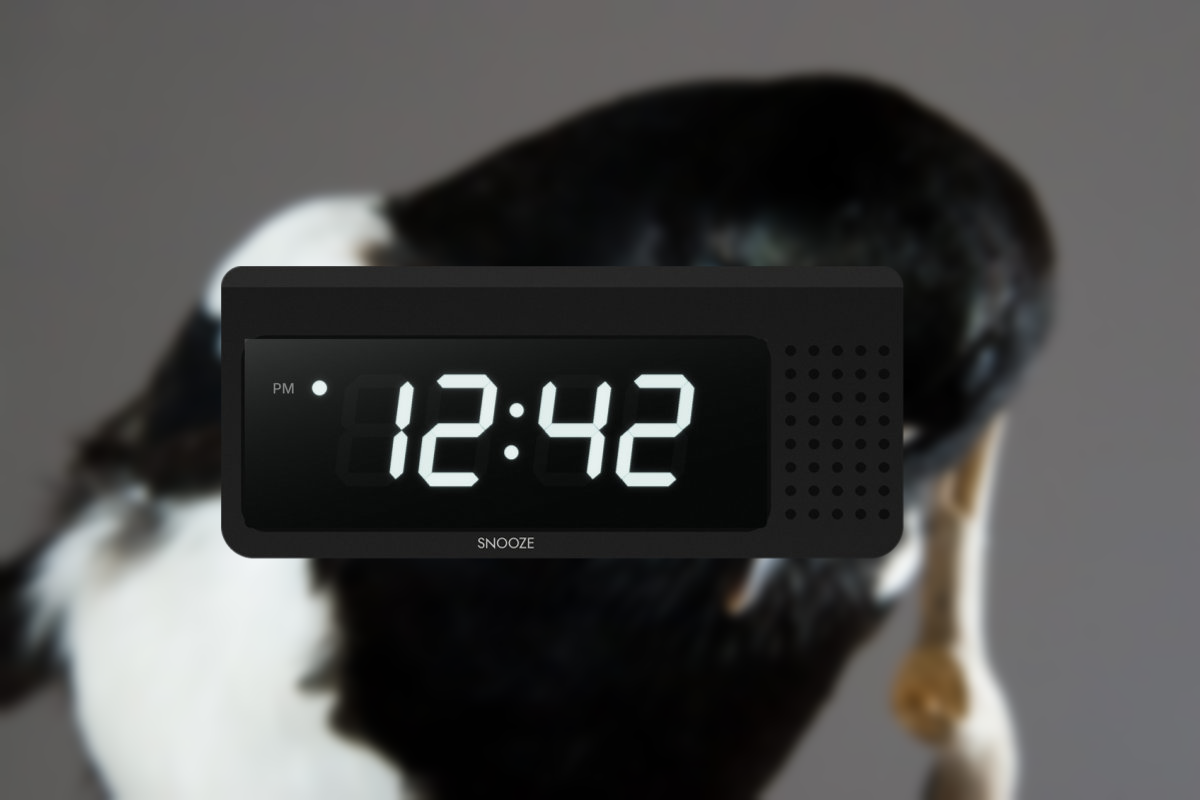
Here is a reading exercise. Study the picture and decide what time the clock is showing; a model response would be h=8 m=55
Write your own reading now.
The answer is h=12 m=42
